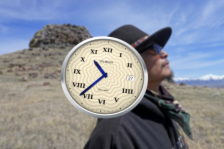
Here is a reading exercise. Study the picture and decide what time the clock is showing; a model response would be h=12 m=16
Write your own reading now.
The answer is h=10 m=37
